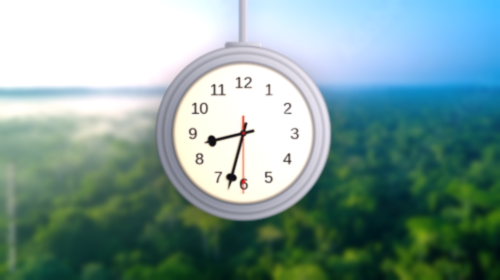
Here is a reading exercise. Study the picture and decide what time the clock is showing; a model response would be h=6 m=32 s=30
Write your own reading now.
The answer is h=8 m=32 s=30
